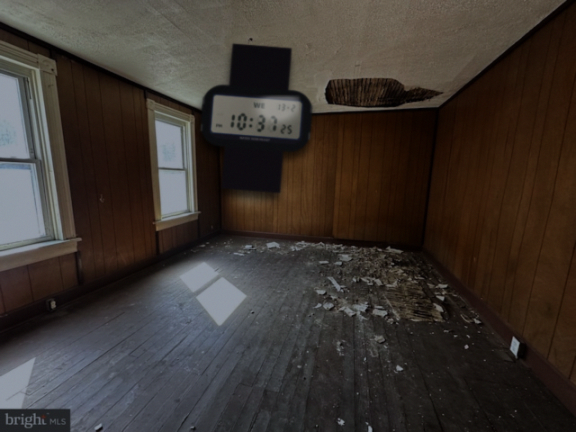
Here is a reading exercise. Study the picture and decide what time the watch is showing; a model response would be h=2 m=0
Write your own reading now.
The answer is h=10 m=37
